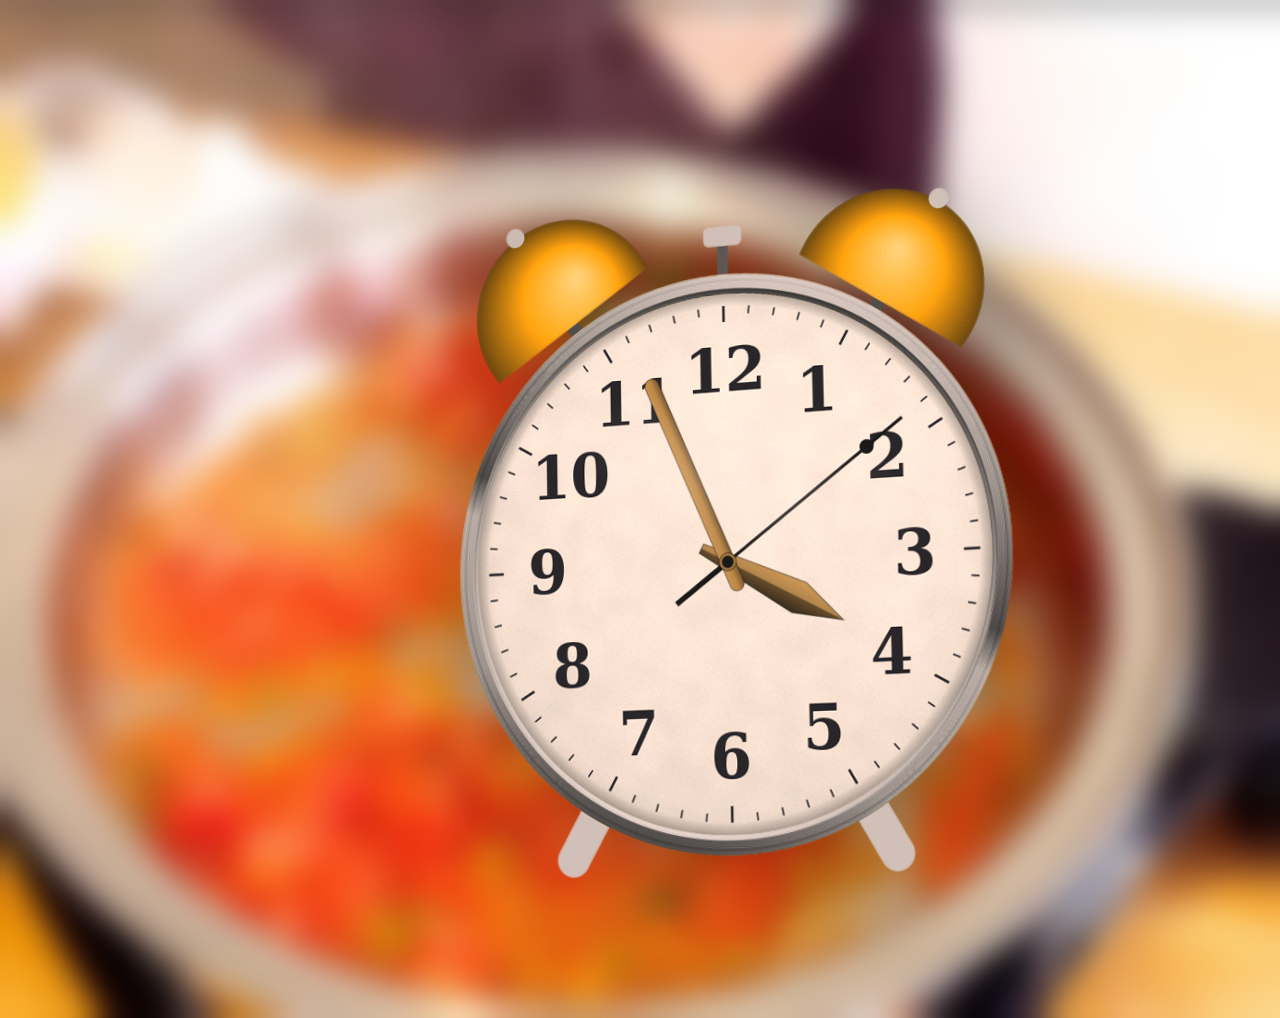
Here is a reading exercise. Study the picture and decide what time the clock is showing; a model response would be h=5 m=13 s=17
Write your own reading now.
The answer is h=3 m=56 s=9
